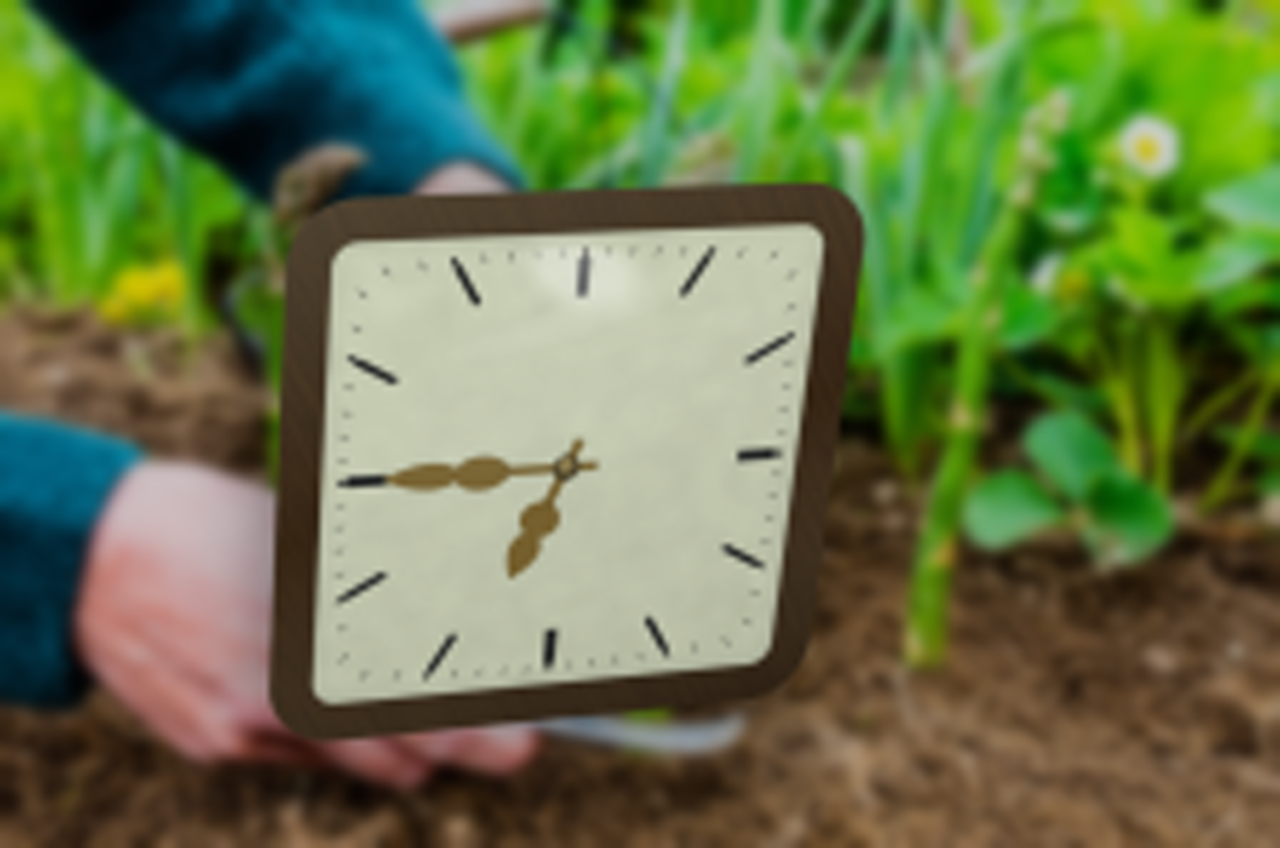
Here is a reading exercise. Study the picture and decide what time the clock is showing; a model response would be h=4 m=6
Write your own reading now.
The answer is h=6 m=45
